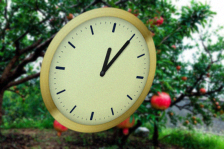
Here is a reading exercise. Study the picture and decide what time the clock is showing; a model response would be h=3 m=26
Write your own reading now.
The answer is h=12 m=5
